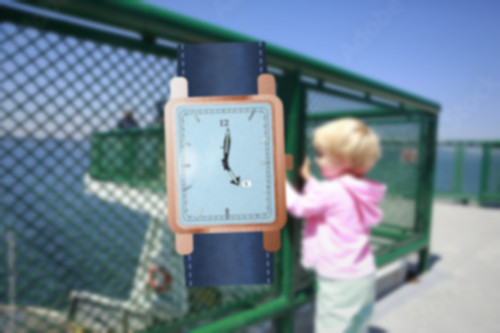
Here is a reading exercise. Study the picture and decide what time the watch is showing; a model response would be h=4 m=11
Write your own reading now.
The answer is h=5 m=1
